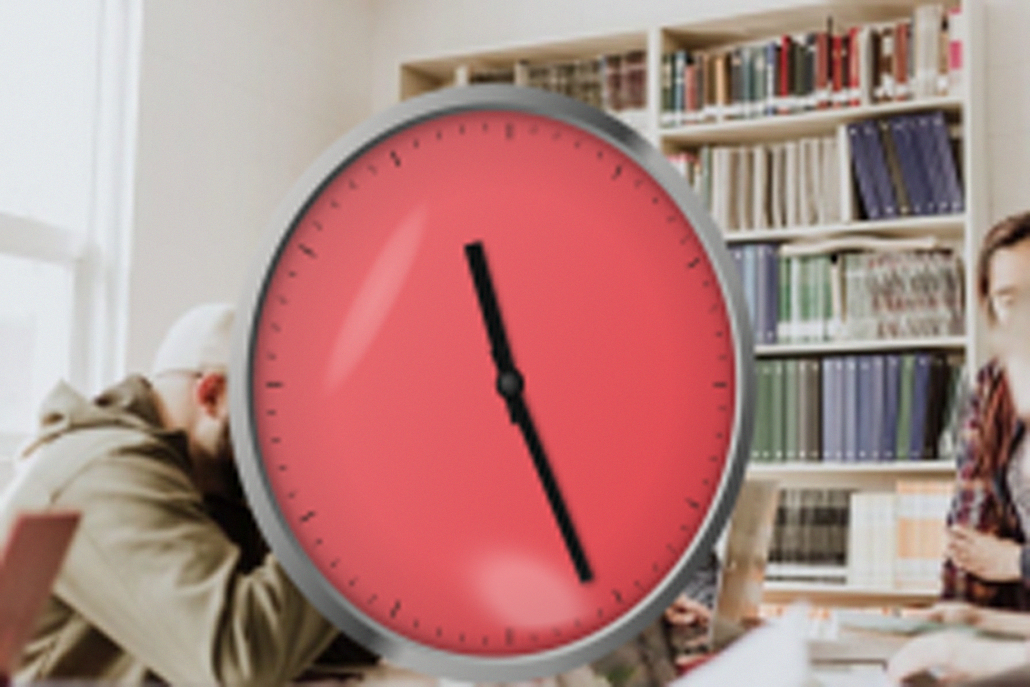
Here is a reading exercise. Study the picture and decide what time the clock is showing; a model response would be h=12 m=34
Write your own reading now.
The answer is h=11 m=26
